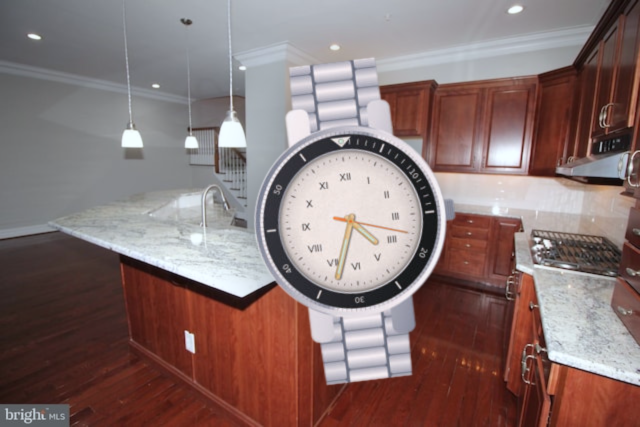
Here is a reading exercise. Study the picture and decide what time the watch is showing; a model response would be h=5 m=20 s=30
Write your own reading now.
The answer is h=4 m=33 s=18
